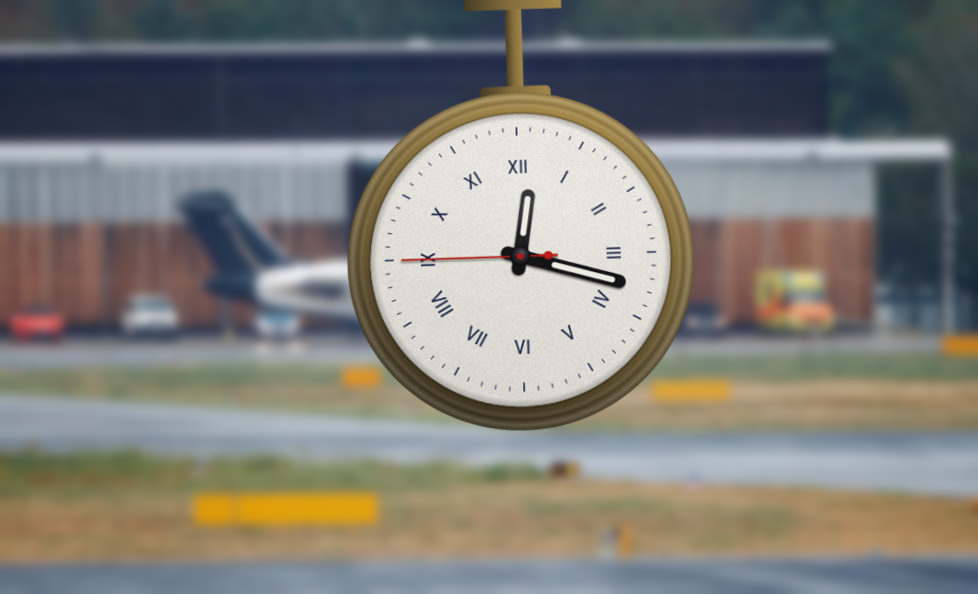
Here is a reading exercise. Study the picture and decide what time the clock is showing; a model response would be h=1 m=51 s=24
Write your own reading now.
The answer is h=12 m=17 s=45
